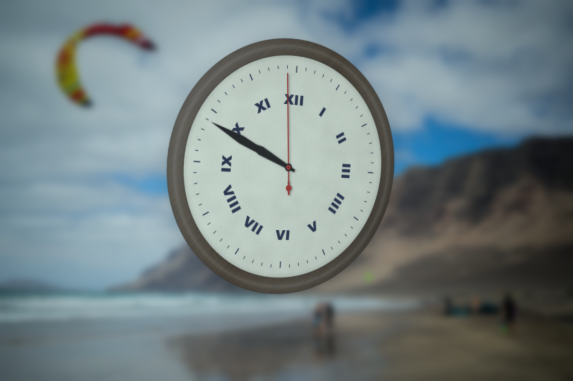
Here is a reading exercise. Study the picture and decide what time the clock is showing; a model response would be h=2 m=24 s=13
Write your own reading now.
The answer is h=9 m=48 s=59
